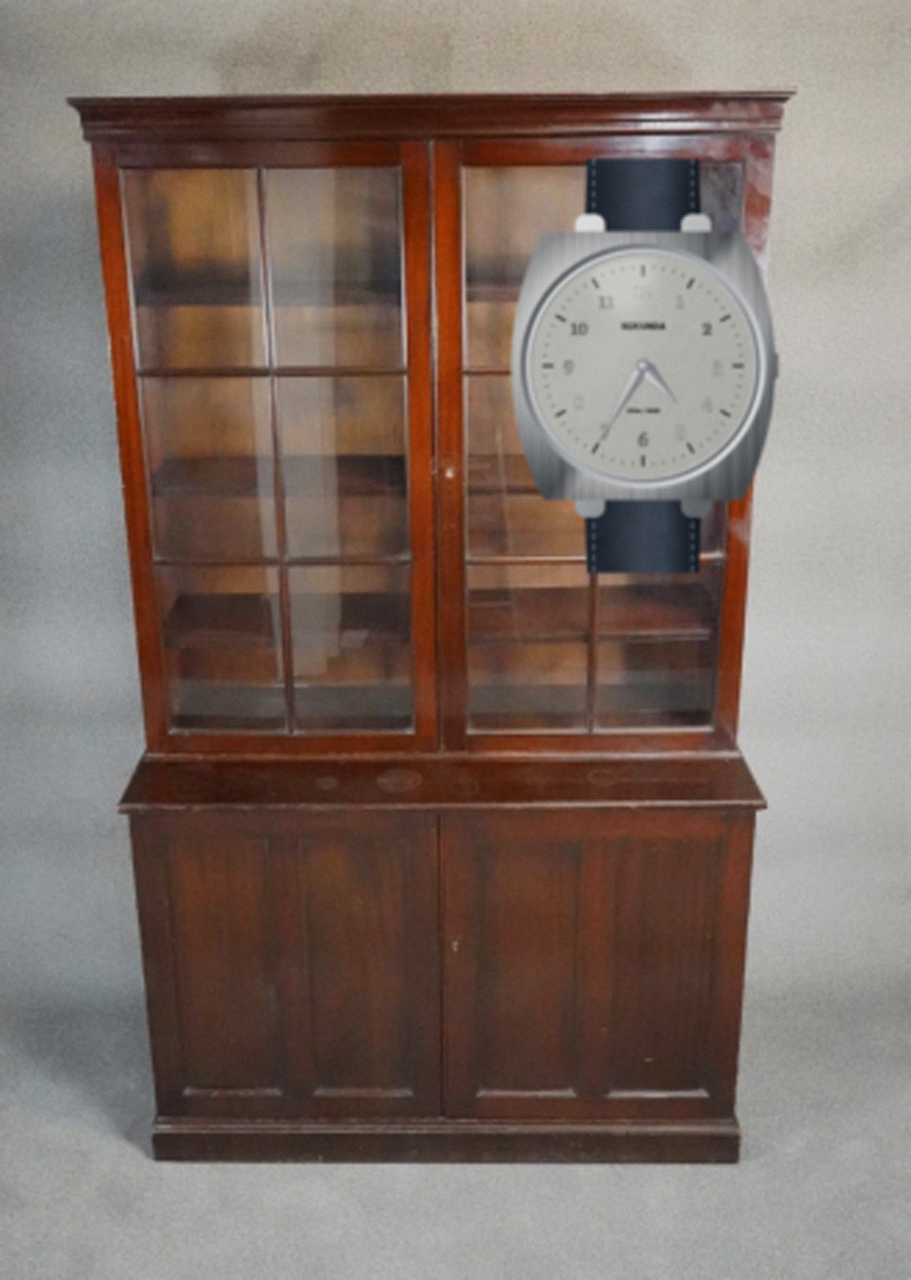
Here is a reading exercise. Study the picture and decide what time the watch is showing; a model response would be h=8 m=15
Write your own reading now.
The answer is h=4 m=35
